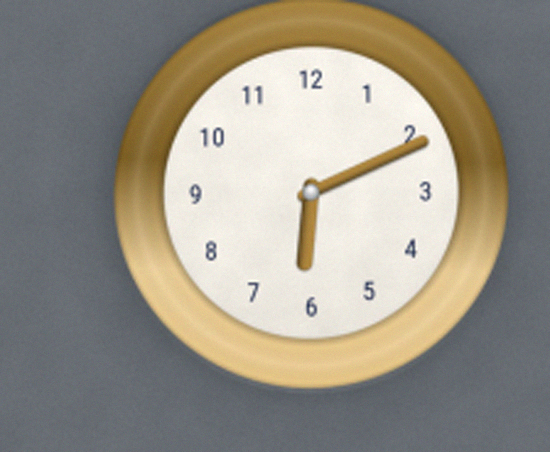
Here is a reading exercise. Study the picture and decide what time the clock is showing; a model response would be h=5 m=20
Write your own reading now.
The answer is h=6 m=11
